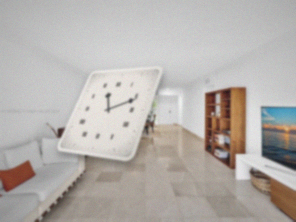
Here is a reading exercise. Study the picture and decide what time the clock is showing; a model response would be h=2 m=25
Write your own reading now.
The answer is h=11 m=11
